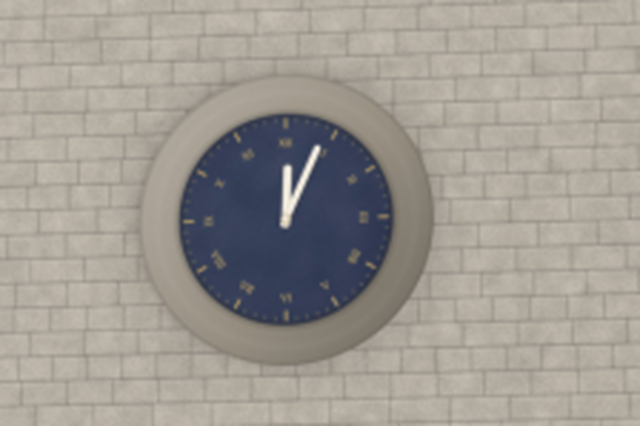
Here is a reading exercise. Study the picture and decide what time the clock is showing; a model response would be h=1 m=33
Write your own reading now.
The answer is h=12 m=4
